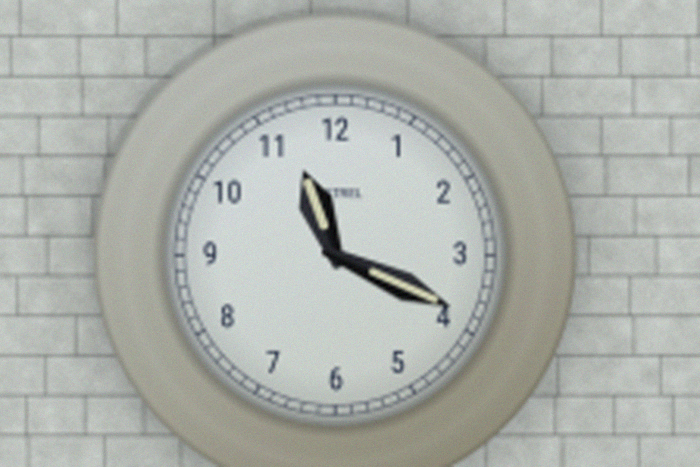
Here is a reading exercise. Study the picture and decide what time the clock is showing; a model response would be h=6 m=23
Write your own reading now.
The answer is h=11 m=19
